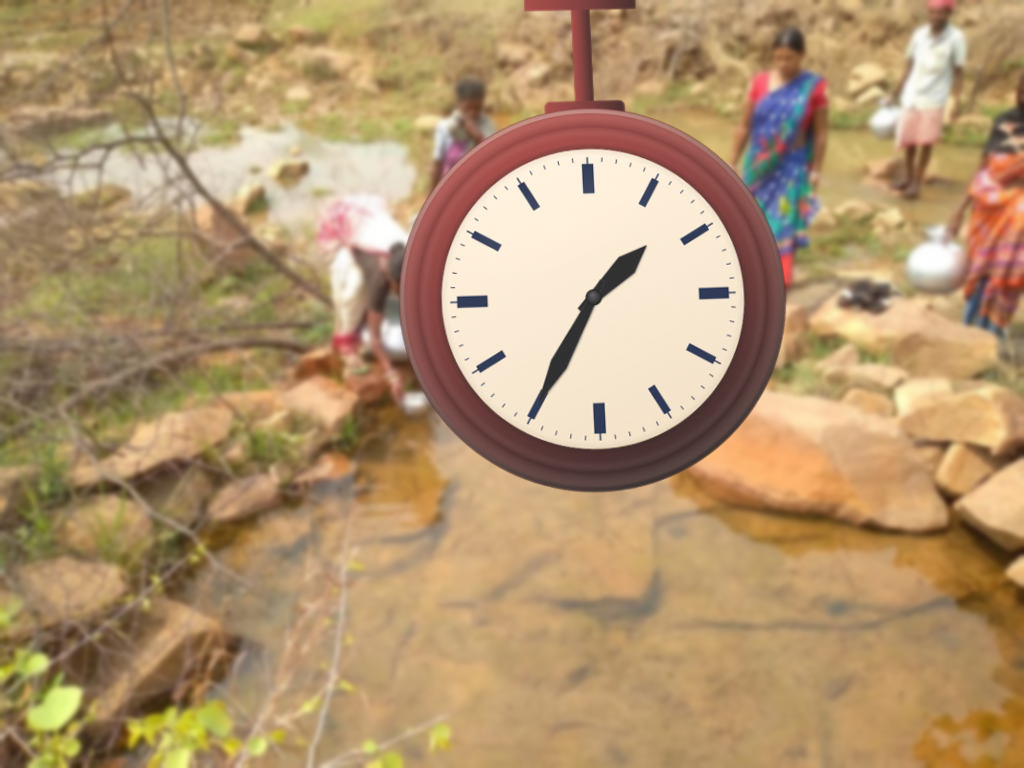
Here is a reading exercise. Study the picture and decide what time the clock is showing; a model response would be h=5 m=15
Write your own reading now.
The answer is h=1 m=35
